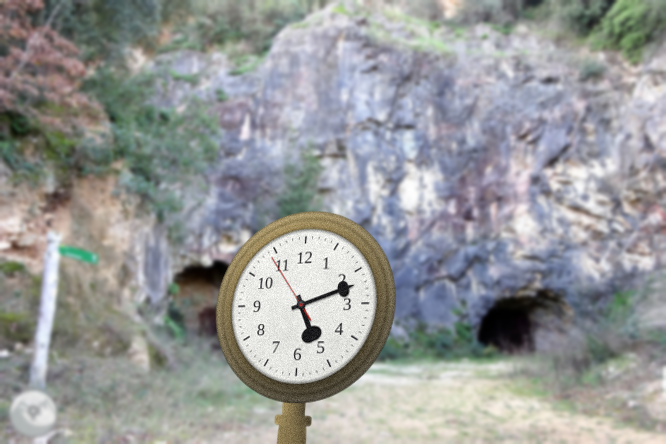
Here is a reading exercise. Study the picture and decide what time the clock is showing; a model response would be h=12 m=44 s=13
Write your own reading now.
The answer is h=5 m=11 s=54
